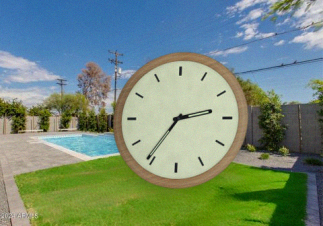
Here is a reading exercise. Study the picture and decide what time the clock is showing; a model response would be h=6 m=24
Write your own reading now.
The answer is h=2 m=36
